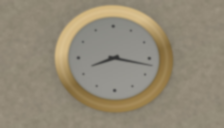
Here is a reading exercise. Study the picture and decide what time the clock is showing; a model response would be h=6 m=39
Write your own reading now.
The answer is h=8 m=17
